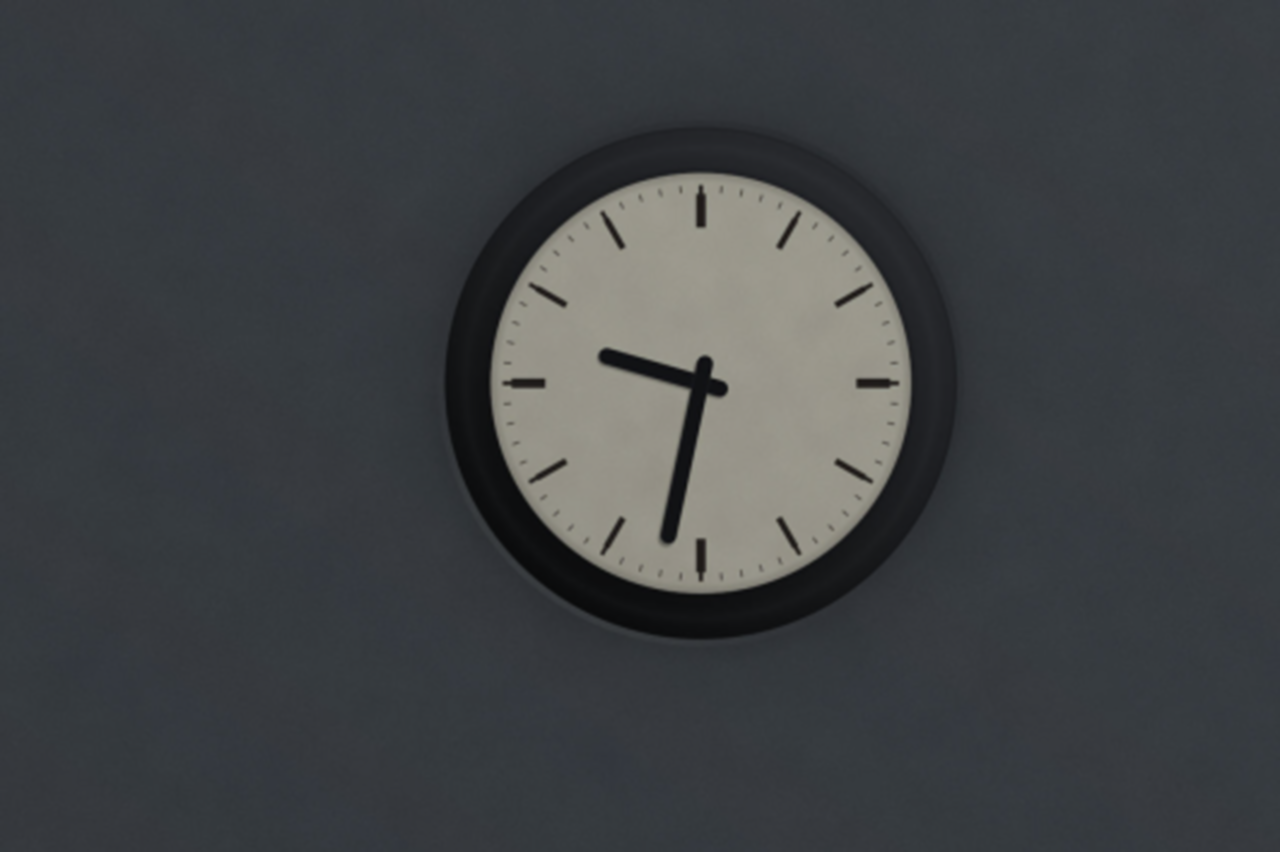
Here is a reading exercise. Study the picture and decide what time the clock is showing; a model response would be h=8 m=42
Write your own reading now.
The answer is h=9 m=32
